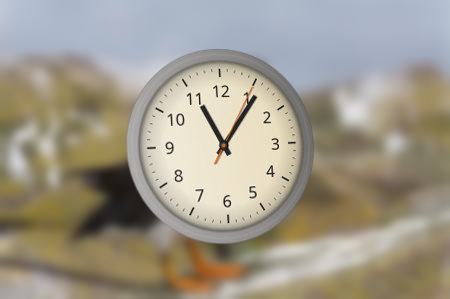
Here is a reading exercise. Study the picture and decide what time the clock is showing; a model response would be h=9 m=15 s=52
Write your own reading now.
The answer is h=11 m=6 s=5
